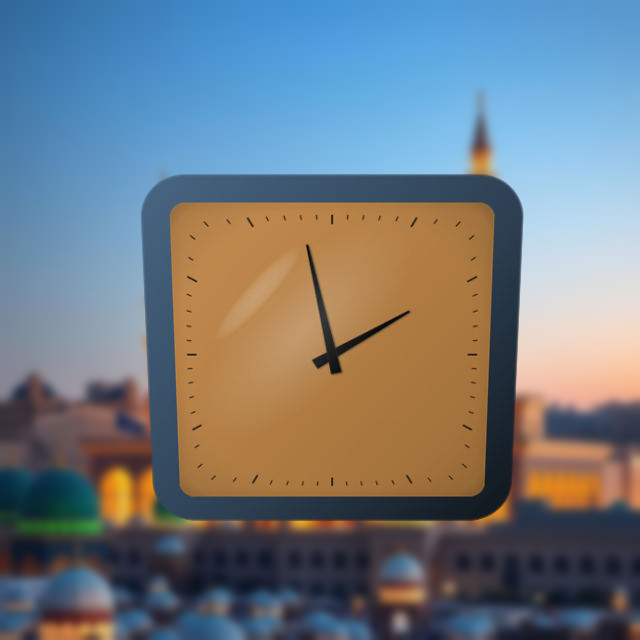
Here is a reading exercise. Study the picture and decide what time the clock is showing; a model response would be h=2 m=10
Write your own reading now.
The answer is h=1 m=58
